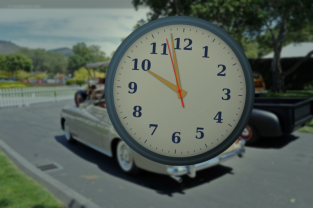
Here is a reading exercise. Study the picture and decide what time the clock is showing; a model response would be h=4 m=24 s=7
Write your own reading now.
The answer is h=9 m=57 s=57
